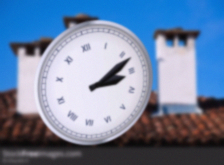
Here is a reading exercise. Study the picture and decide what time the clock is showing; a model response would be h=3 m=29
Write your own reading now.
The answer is h=3 m=12
